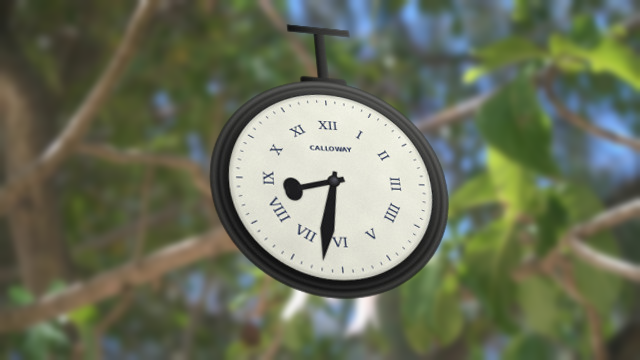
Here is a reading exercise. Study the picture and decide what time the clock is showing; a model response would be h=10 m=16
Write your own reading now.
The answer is h=8 m=32
